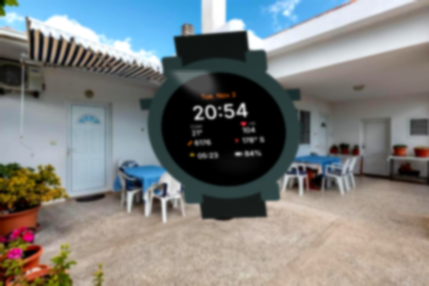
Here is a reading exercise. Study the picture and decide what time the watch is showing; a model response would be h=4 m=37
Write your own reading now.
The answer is h=20 m=54
